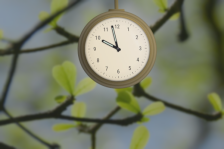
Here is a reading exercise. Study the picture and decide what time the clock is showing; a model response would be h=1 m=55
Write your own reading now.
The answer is h=9 m=58
